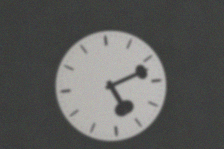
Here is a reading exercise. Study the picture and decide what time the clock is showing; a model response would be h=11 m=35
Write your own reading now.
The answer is h=5 m=12
